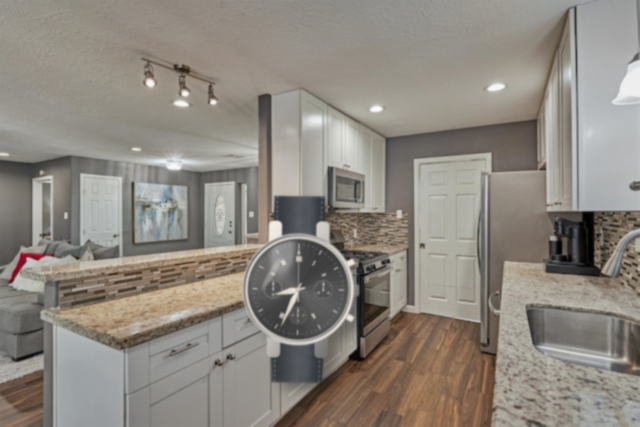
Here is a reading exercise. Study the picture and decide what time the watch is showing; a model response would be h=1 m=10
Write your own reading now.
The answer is h=8 m=34
